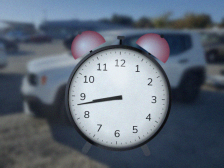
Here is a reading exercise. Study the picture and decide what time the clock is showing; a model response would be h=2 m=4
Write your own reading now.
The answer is h=8 m=43
